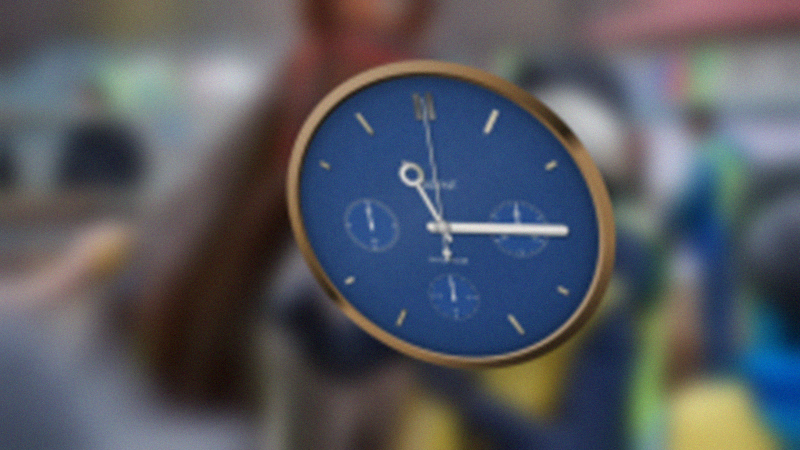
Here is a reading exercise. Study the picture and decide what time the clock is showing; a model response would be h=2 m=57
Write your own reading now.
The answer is h=11 m=15
